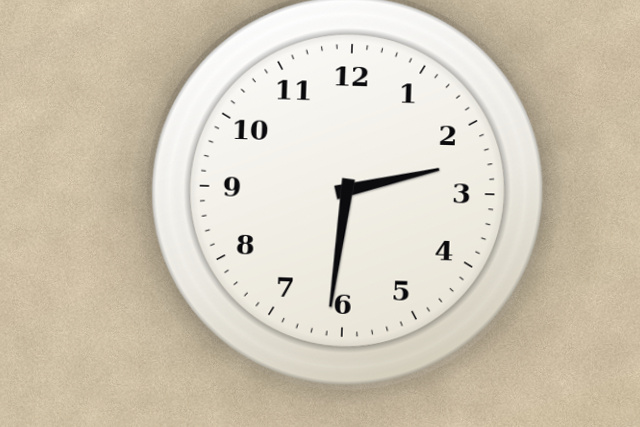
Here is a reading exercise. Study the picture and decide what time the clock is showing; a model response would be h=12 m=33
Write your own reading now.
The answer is h=2 m=31
